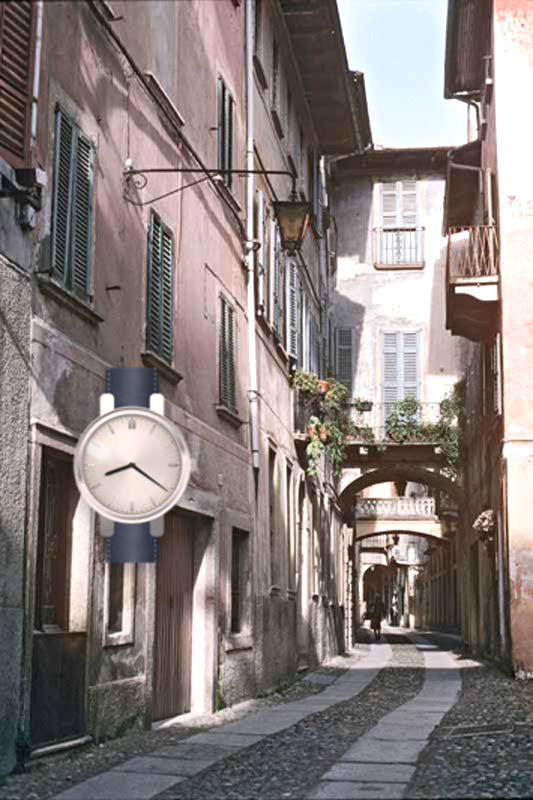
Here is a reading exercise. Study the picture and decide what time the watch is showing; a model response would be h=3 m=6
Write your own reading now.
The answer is h=8 m=21
